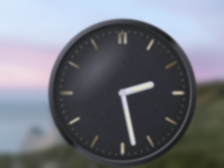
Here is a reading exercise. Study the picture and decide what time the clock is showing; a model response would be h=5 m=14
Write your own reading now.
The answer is h=2 m=28
